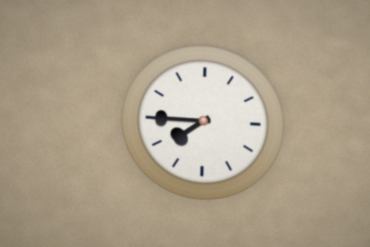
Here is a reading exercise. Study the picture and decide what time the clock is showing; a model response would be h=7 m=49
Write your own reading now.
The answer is h=7 m=45
